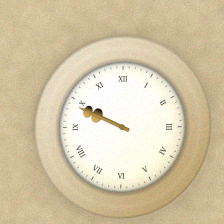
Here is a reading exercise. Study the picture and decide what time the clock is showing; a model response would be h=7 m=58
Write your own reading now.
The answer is h=9 m=49
